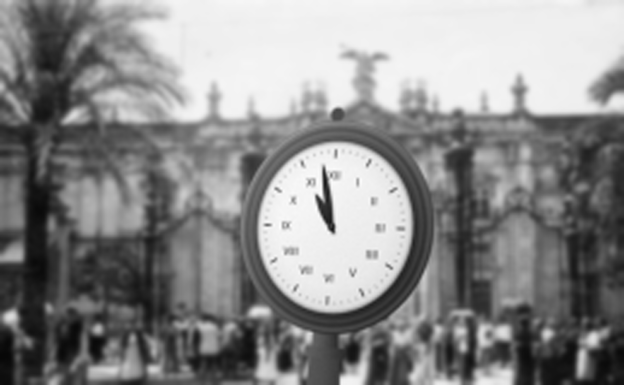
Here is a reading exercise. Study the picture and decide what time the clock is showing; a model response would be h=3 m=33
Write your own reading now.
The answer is h=10 m=58
